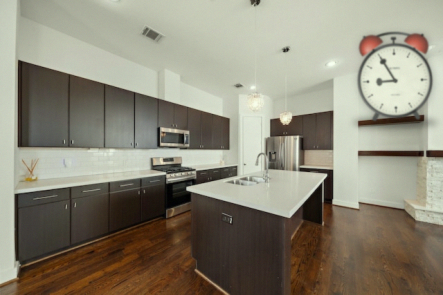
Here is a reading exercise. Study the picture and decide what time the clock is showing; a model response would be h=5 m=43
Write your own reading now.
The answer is h=8 m=55
